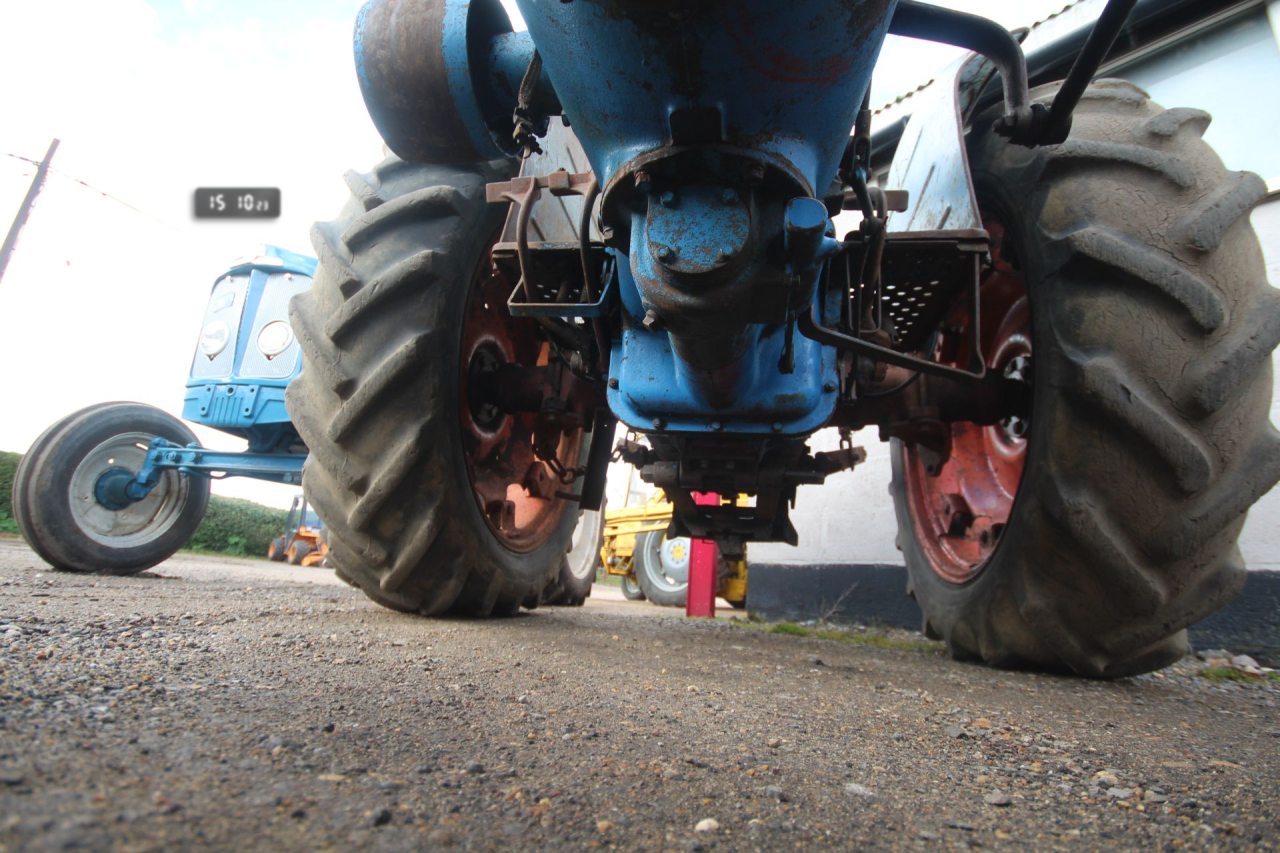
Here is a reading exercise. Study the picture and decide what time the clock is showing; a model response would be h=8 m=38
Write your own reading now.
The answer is h=15 m=10
